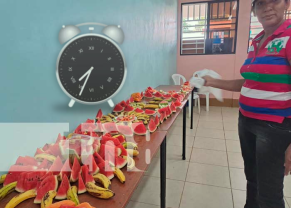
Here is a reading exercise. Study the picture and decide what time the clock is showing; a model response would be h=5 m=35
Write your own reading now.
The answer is h=7 m=34
